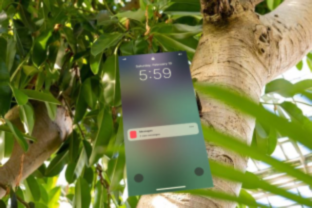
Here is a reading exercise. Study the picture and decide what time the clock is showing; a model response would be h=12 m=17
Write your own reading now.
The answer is h=5 m=59
